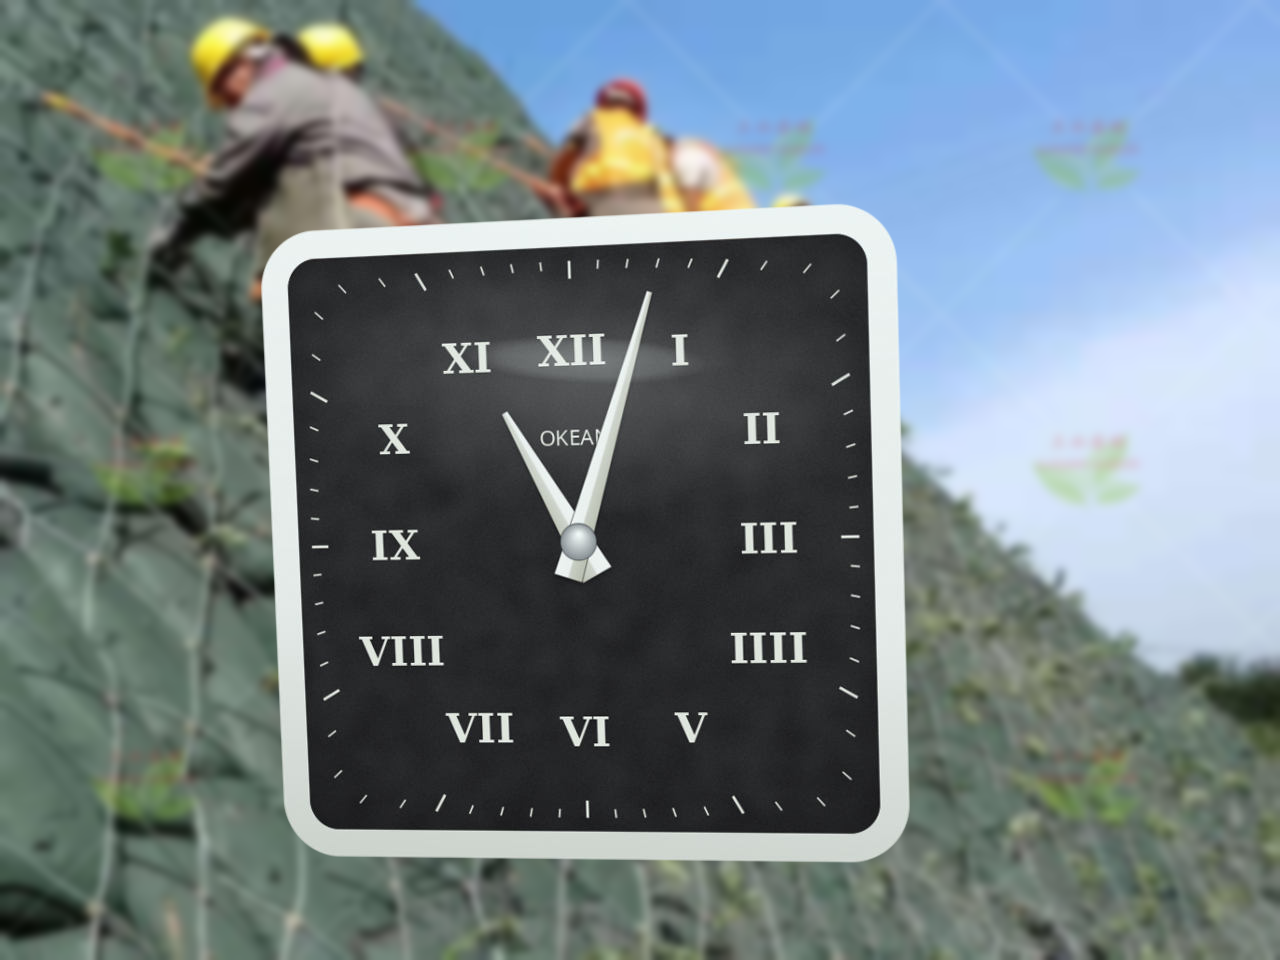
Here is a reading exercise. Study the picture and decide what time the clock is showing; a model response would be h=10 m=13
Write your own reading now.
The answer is h=11 m=3
